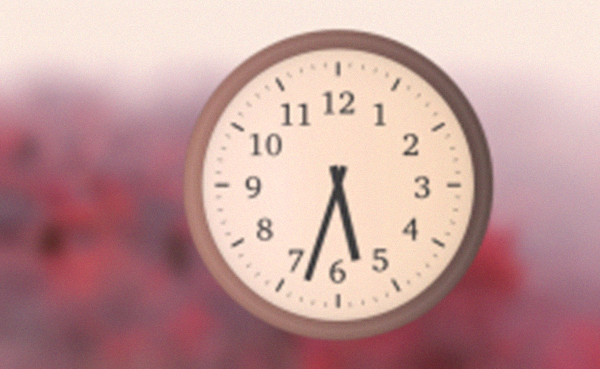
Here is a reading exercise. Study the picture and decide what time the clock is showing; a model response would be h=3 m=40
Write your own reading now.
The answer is h=5 m=33
